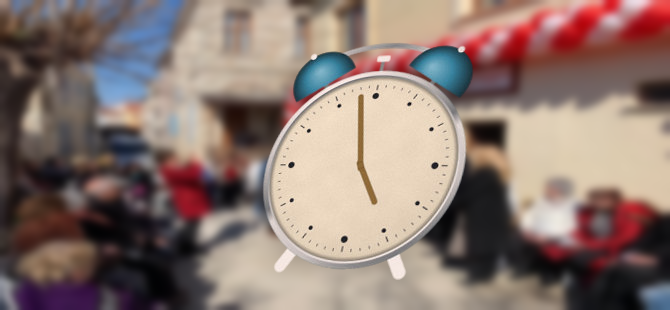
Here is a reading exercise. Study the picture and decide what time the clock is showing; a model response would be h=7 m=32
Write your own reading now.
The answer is h=4 m=58
